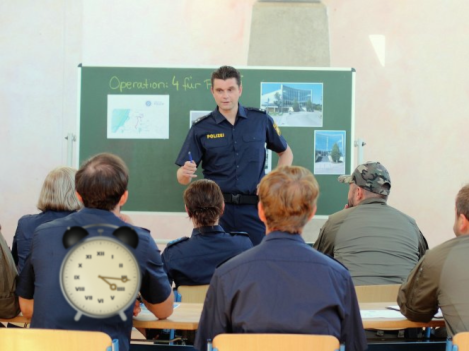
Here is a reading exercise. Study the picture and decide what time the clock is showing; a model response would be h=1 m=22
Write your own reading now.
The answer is h=4 m=16
